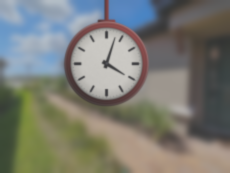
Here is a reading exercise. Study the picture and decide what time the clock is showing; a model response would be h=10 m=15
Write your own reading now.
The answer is h=4 m=3
